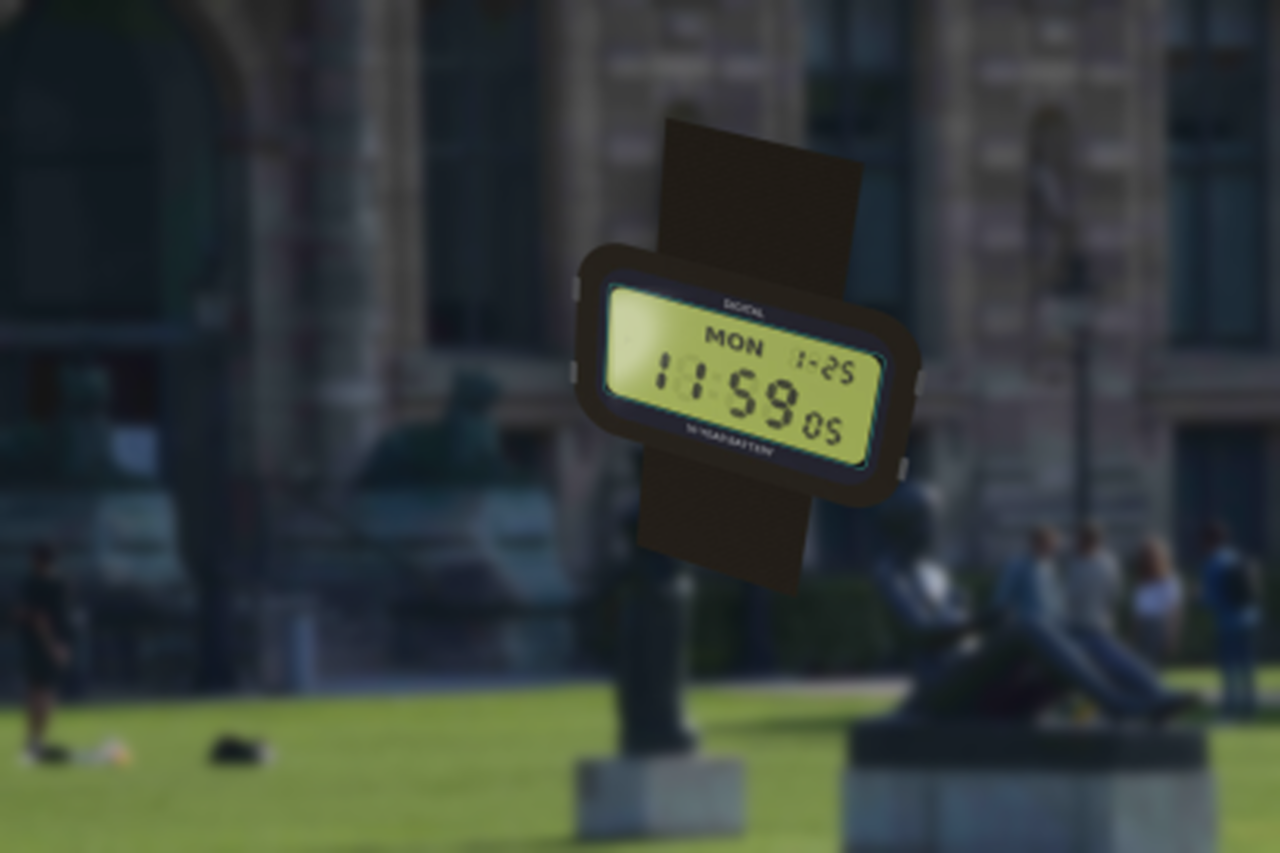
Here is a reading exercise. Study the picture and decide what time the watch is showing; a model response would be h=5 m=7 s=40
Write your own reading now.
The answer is h=11 m=59 s=5
